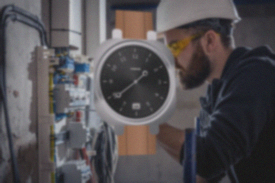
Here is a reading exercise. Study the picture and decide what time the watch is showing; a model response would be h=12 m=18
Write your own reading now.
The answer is h=1 m=39
